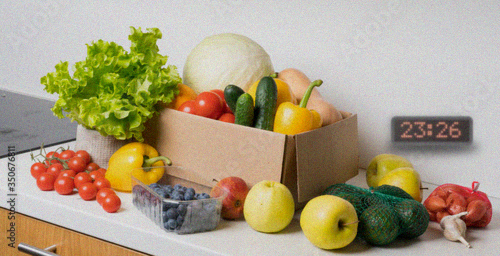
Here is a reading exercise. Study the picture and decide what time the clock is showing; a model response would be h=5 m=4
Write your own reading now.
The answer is h=23 m=26
